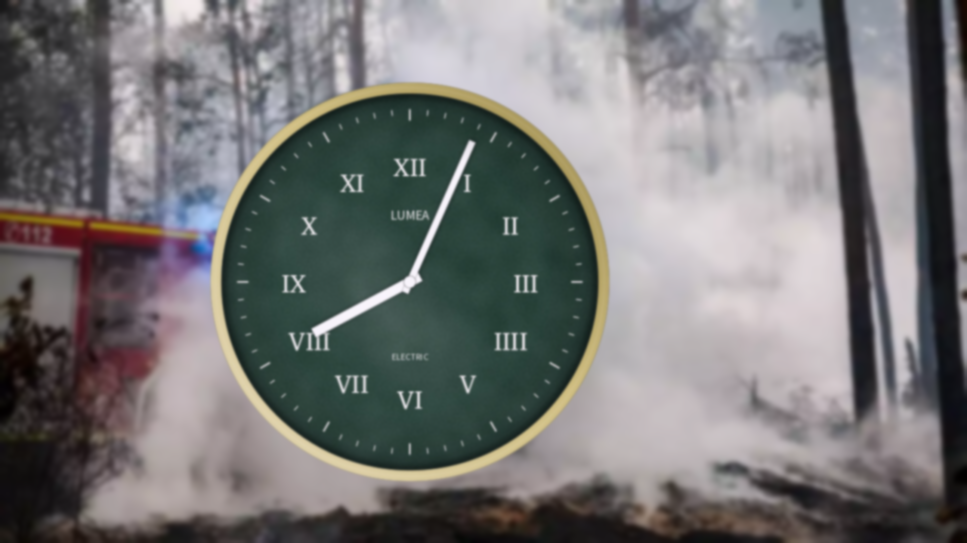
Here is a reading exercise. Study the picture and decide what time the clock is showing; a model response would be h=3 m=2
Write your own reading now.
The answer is h=8 m=4
